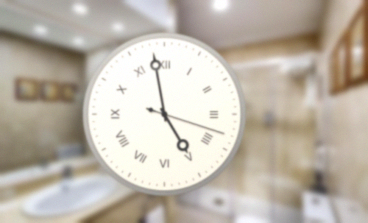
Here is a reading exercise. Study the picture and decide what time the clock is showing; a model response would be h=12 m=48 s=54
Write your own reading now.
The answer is h=4 m=58 s=18
